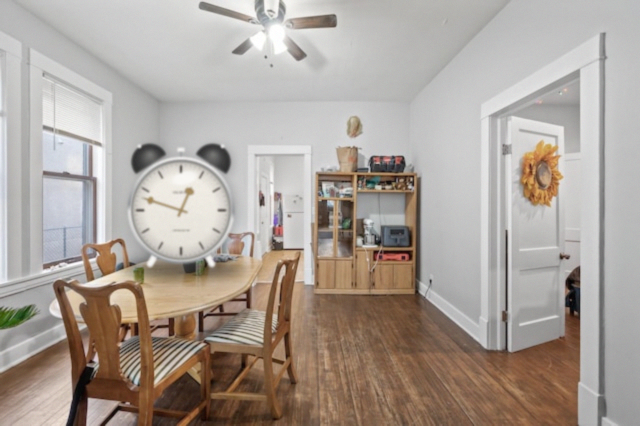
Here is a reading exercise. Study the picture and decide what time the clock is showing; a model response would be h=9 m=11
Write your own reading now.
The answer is h=12 m=48
